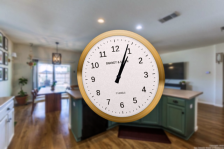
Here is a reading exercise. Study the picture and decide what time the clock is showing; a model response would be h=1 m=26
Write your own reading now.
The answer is h=1 m=4
